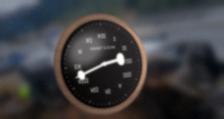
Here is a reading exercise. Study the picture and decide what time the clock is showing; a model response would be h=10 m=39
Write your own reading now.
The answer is h=2 m=42
